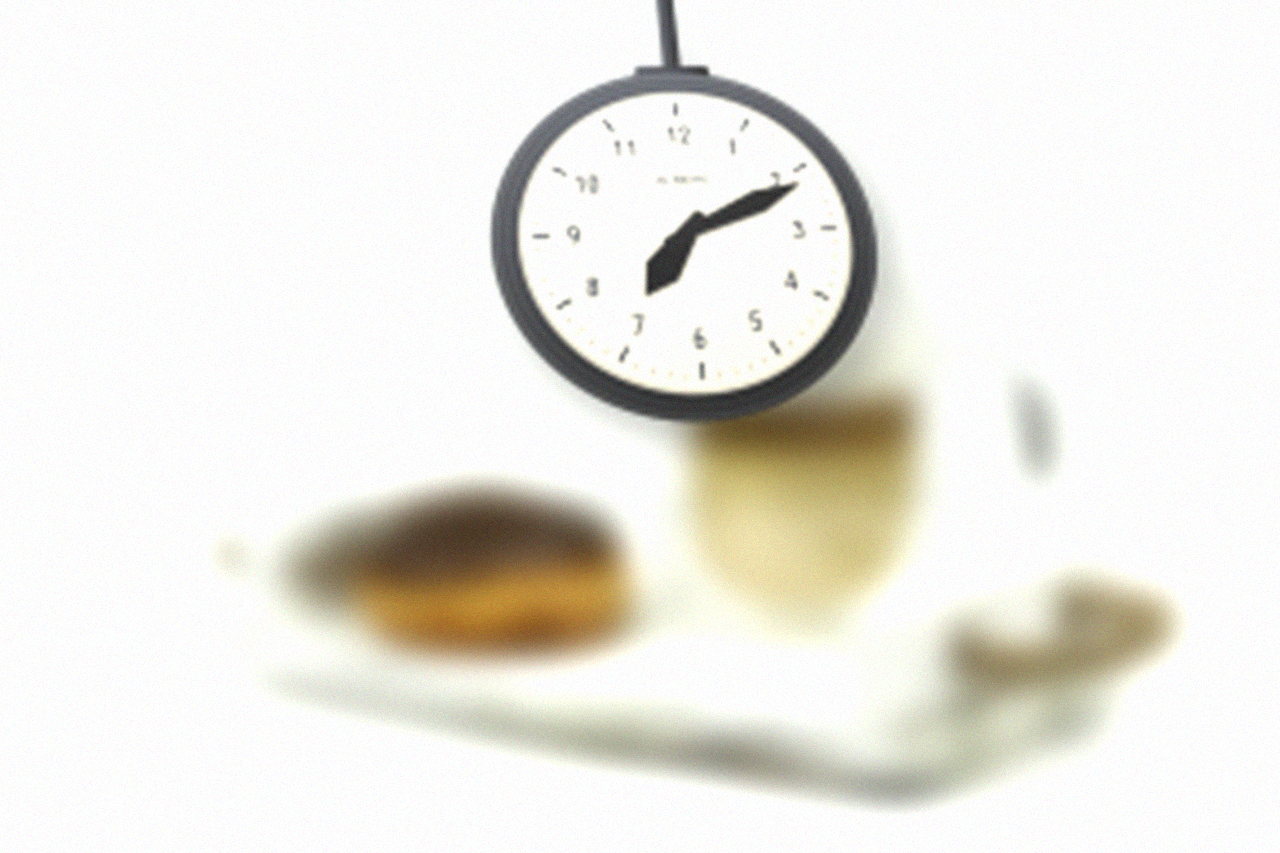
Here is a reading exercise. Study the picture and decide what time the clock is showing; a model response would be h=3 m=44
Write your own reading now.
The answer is h=7 m=11
